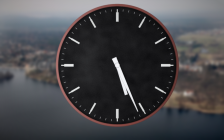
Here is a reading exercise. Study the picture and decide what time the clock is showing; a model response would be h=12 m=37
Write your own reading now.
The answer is h=5 m=26
